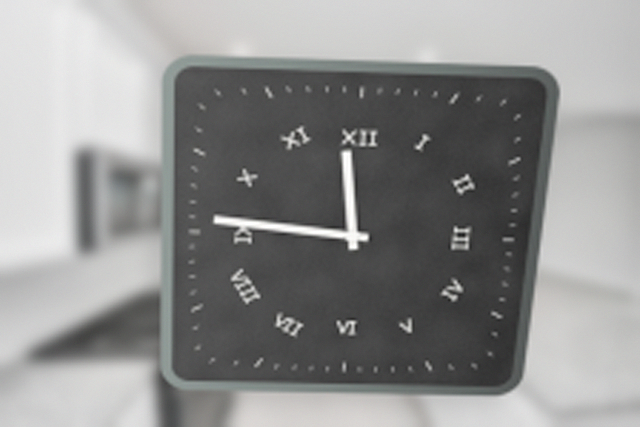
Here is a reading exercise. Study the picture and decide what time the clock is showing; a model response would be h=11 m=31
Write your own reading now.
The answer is h=11 m=46
